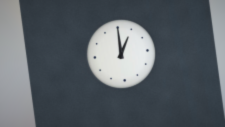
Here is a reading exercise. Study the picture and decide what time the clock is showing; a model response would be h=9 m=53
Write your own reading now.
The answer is h=1 m=0
